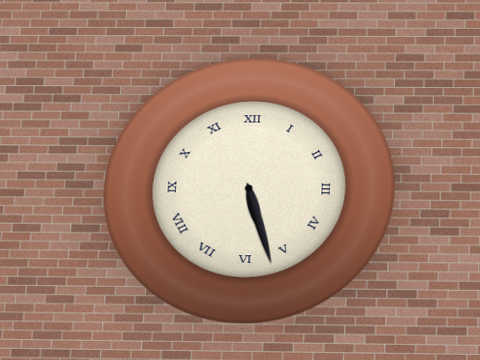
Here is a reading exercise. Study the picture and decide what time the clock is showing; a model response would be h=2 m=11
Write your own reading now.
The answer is h=5 m=27
